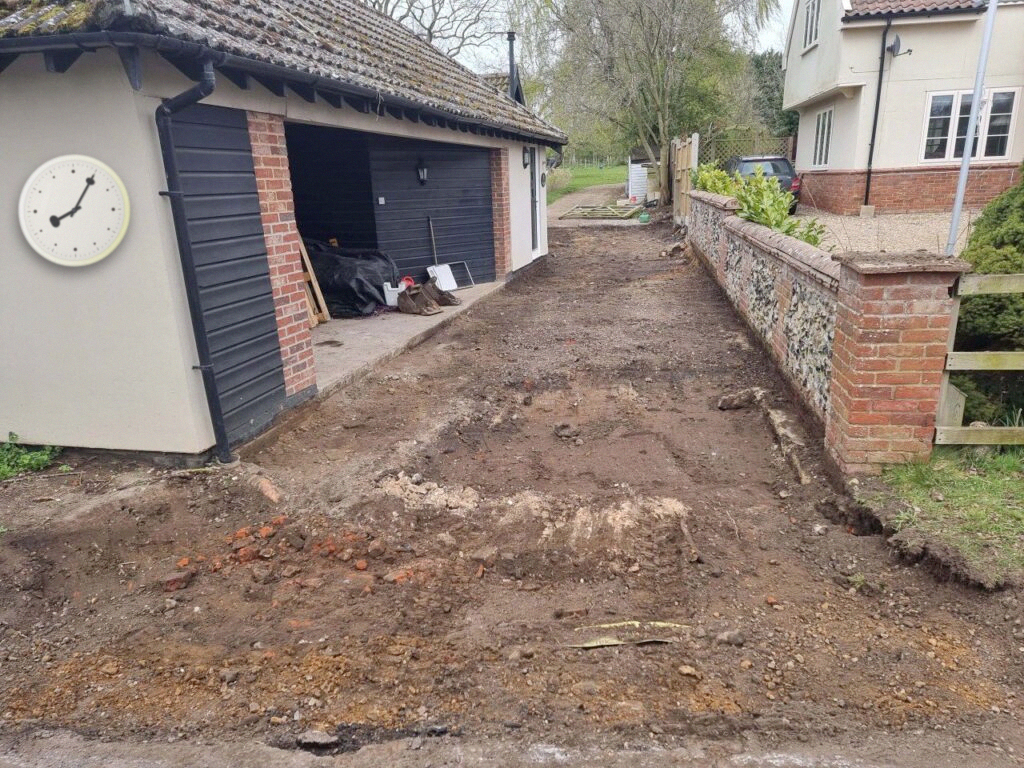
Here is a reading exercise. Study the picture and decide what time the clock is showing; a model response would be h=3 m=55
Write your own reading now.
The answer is h=8 m=5
